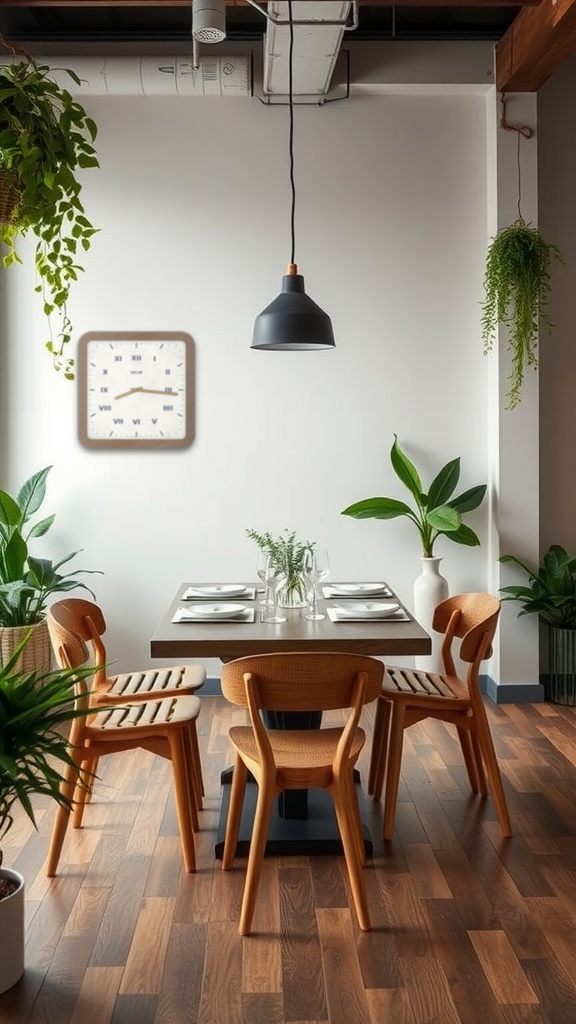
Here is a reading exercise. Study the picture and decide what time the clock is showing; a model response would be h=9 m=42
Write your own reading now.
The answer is h=8 m=16
